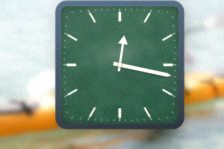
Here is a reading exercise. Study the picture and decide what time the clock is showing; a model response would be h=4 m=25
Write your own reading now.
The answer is h=12 m=17
